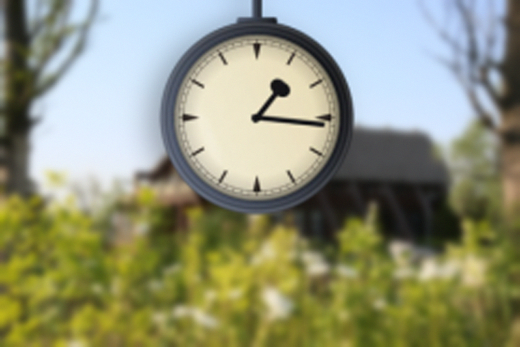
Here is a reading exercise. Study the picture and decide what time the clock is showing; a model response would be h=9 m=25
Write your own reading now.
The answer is h=1 m=16
